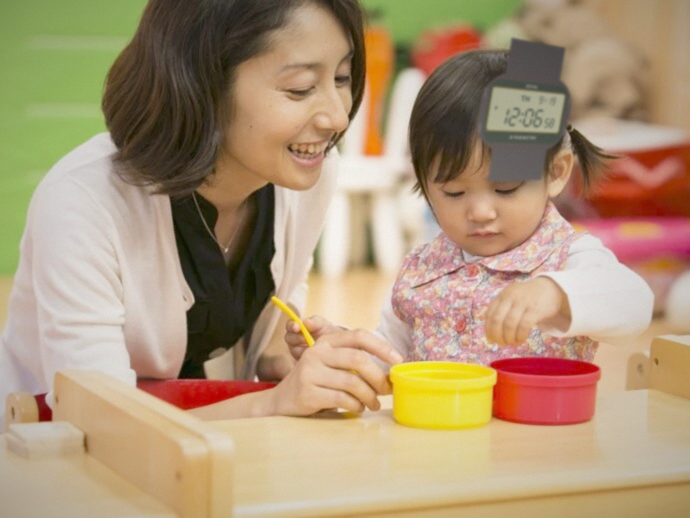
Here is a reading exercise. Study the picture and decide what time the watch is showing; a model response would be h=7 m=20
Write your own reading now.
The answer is h=12 m=6
